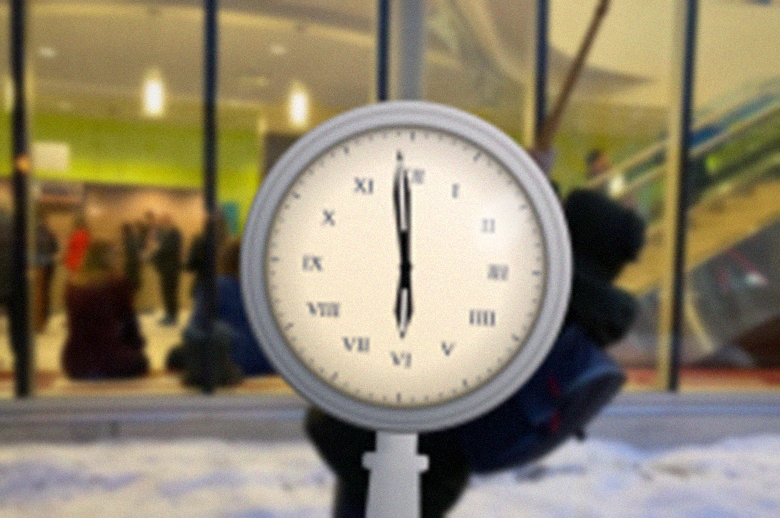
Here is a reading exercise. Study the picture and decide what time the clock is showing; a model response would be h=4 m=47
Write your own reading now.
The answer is h=5 m=59
